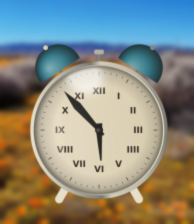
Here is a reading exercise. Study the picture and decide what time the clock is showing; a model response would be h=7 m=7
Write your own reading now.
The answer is h=5 m=53
